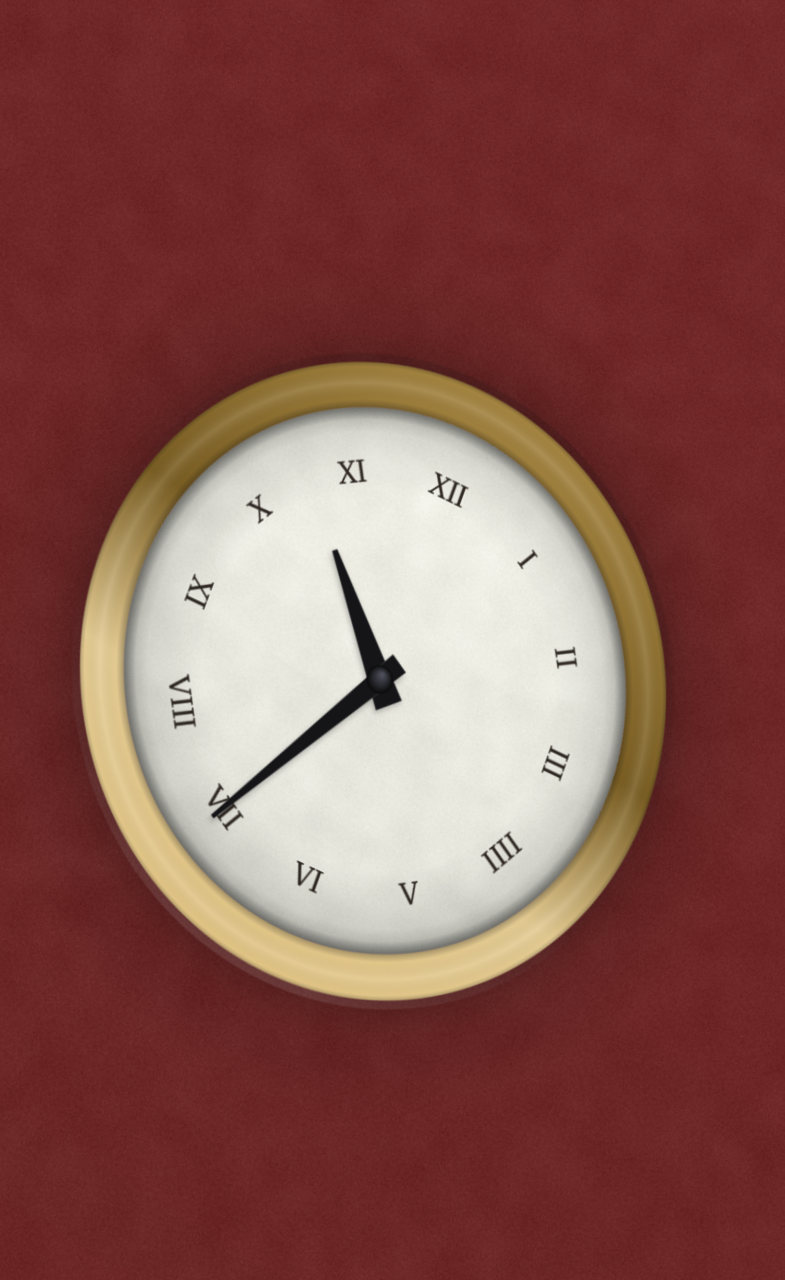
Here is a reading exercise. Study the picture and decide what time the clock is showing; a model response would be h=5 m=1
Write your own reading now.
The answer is h=10 m=35
